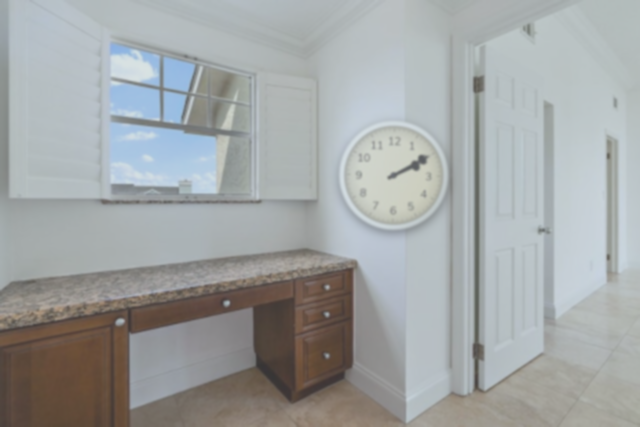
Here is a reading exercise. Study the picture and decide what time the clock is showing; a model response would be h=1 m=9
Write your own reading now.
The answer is h=2 m=10
